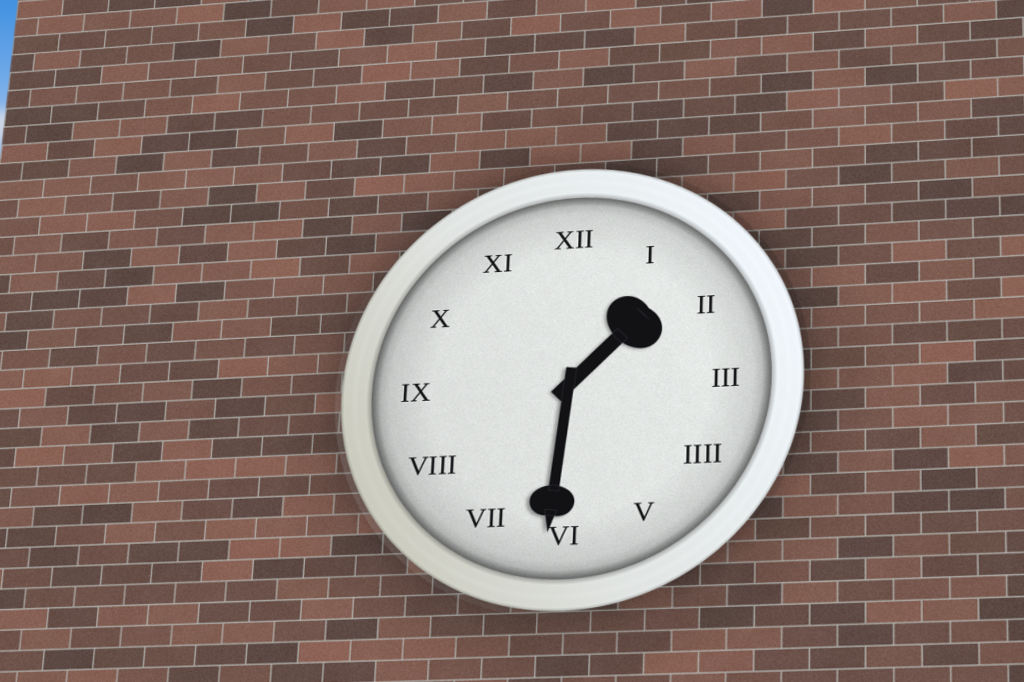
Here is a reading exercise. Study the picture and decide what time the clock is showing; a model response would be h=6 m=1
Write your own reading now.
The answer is h=1 m=31
